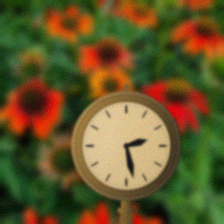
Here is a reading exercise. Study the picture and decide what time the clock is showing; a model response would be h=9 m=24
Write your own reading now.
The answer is h=2 m=28
